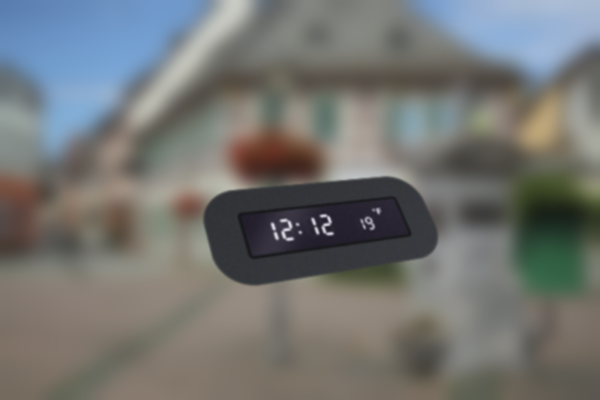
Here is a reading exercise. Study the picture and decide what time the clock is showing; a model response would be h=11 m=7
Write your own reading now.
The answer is h=12 m=12
